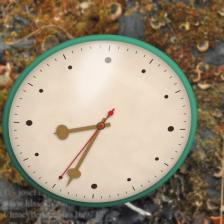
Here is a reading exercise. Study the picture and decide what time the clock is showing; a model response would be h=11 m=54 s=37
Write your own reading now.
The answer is h=8 m=33 s=35
